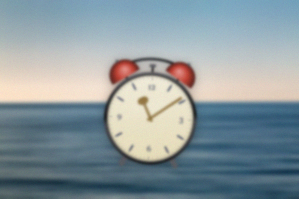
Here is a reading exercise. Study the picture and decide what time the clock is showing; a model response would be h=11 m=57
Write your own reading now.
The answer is h=11 m=9
